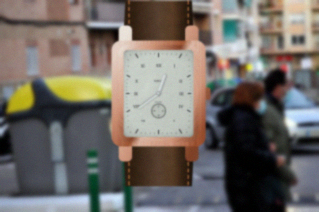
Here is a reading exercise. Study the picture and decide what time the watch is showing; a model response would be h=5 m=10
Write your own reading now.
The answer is h=12 m=39
